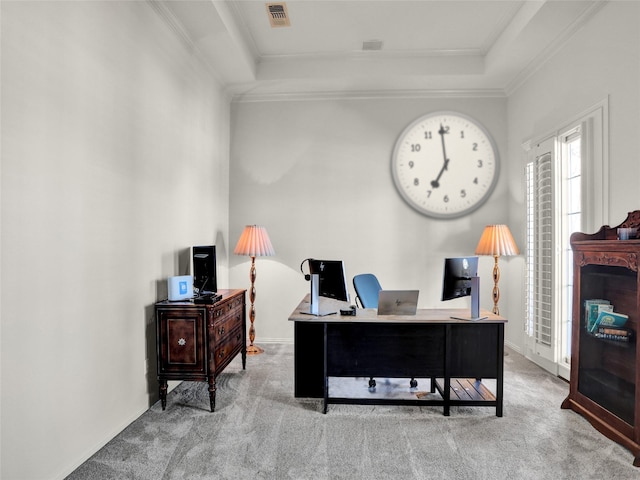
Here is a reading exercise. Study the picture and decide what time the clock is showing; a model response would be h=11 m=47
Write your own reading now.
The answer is h=6 m=59
